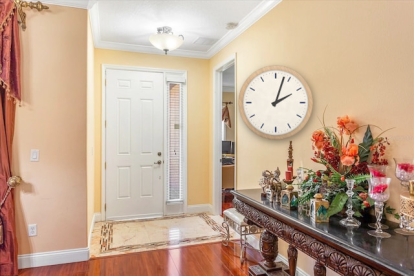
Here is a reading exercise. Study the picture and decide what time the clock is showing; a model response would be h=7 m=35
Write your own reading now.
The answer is h=2 m=3
